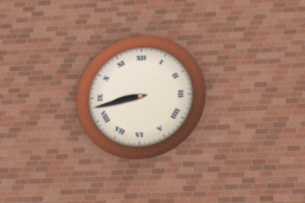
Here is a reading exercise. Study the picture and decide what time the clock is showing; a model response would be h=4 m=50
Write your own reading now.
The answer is h=8 m=43
